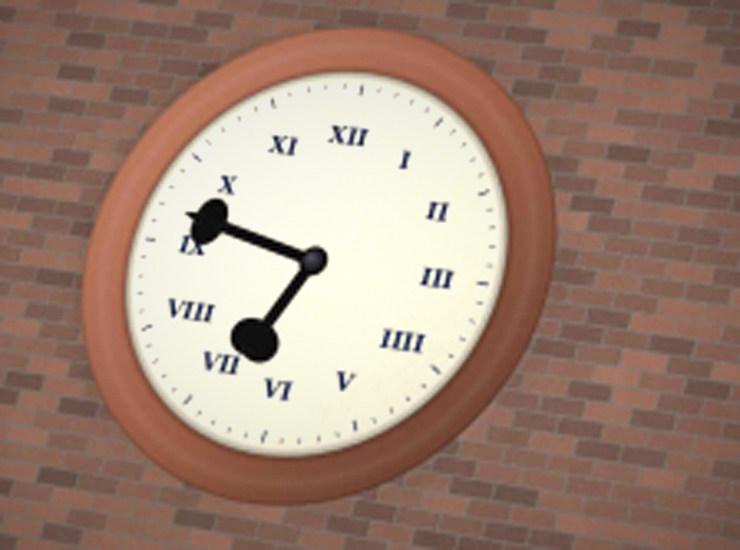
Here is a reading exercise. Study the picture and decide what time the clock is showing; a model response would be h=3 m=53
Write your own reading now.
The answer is h=6 m=47
